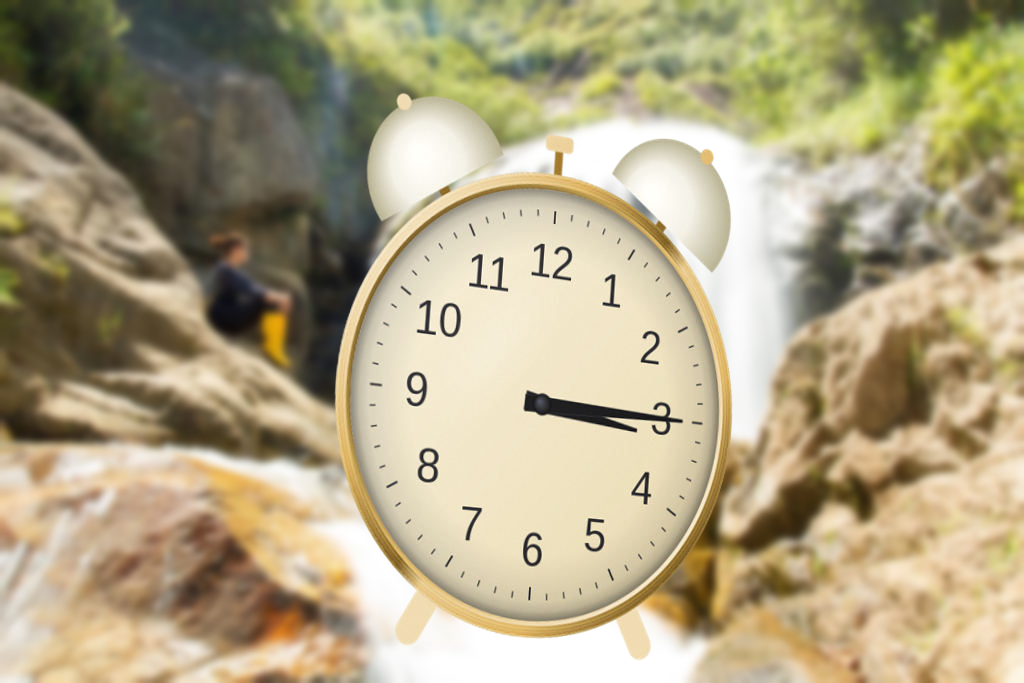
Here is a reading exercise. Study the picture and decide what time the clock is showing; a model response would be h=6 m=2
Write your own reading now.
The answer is h=3 m=15
